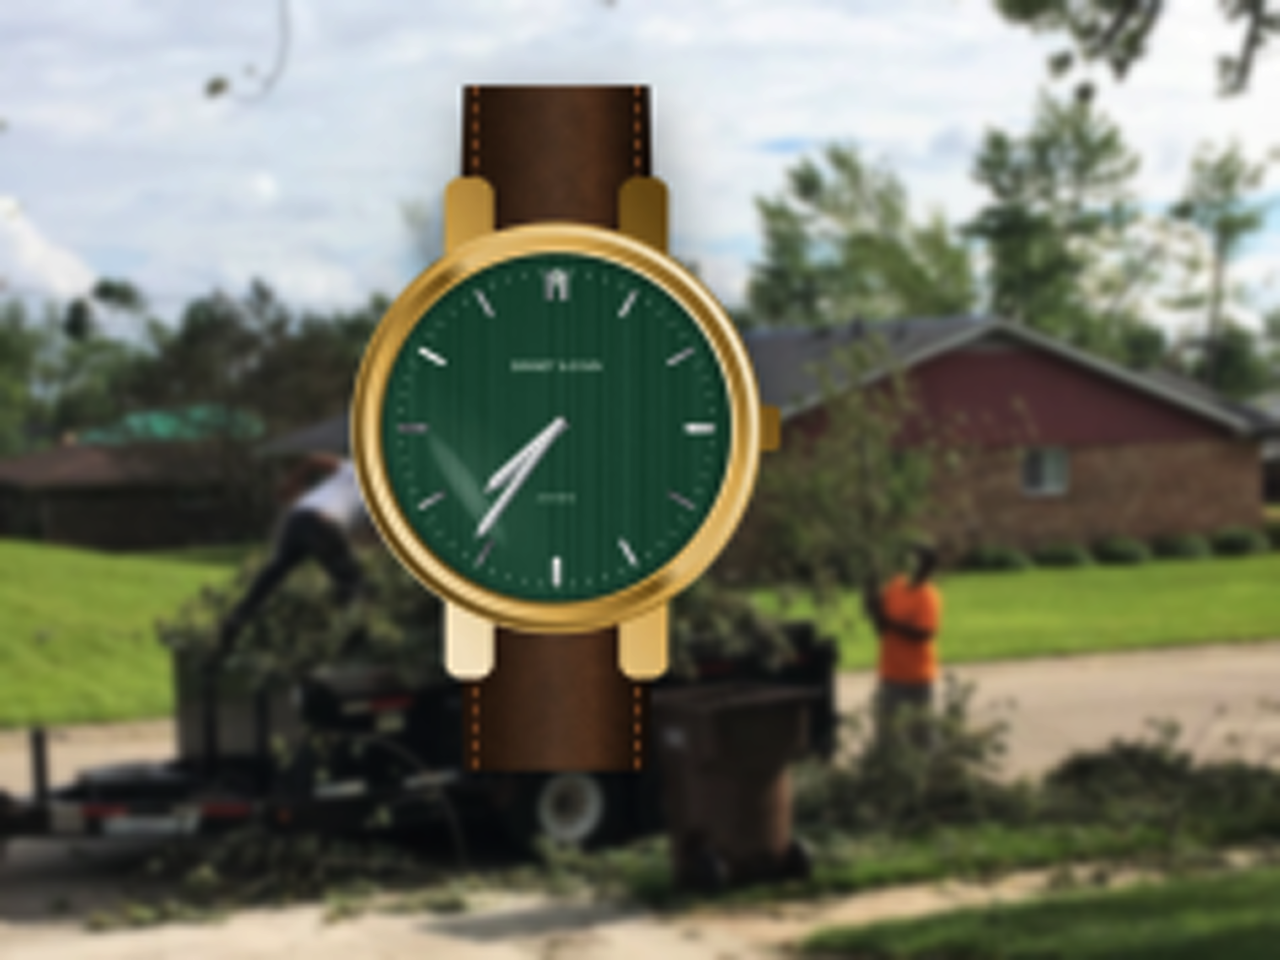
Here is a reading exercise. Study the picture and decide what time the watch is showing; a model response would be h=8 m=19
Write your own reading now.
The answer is h=7 m=36
